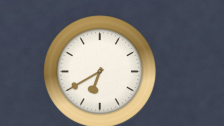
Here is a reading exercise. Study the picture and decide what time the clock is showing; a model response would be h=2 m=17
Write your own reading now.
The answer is h=6 m=40
